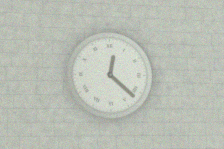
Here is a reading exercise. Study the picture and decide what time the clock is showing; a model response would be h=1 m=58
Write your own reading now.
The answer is h=12 m=22
